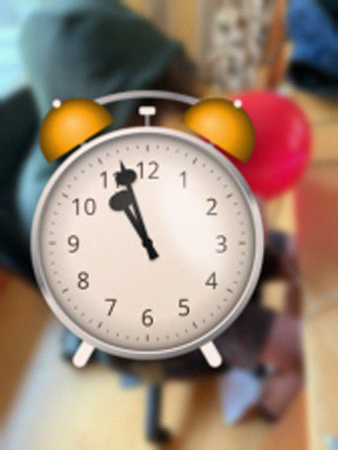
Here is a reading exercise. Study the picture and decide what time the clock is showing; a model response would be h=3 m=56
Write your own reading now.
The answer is h=10 m=57
